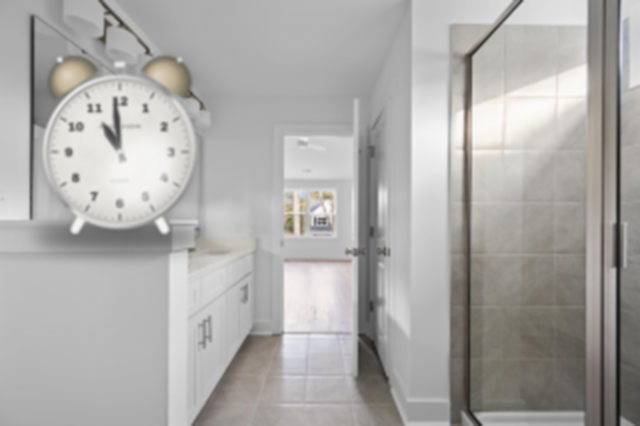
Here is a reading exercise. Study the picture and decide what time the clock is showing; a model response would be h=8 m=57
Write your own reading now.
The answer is h=10 m=59
